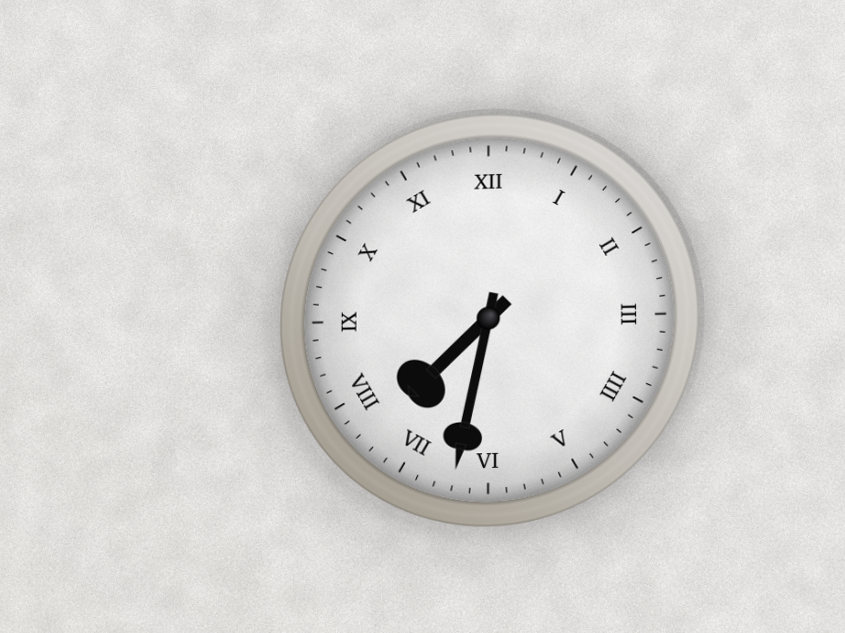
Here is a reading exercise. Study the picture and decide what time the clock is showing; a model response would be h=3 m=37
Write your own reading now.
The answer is h=7 m=32
